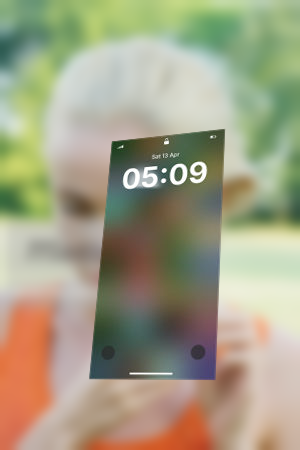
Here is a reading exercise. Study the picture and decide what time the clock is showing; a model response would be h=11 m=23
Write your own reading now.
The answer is h=5 m=9
